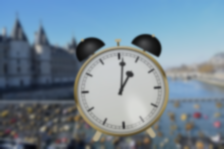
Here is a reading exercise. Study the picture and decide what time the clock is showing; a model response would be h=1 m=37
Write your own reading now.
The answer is h=1 m=1
